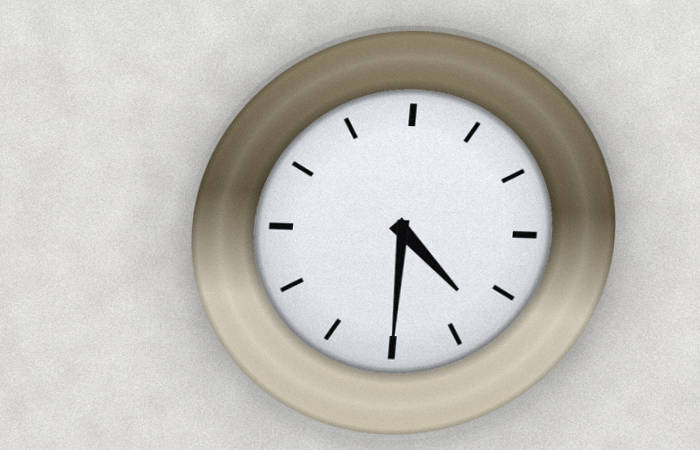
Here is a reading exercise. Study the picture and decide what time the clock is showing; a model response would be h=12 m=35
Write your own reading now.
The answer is h=4 m=30
